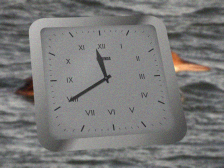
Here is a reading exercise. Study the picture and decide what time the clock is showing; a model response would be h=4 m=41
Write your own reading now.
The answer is h=11 m=40
